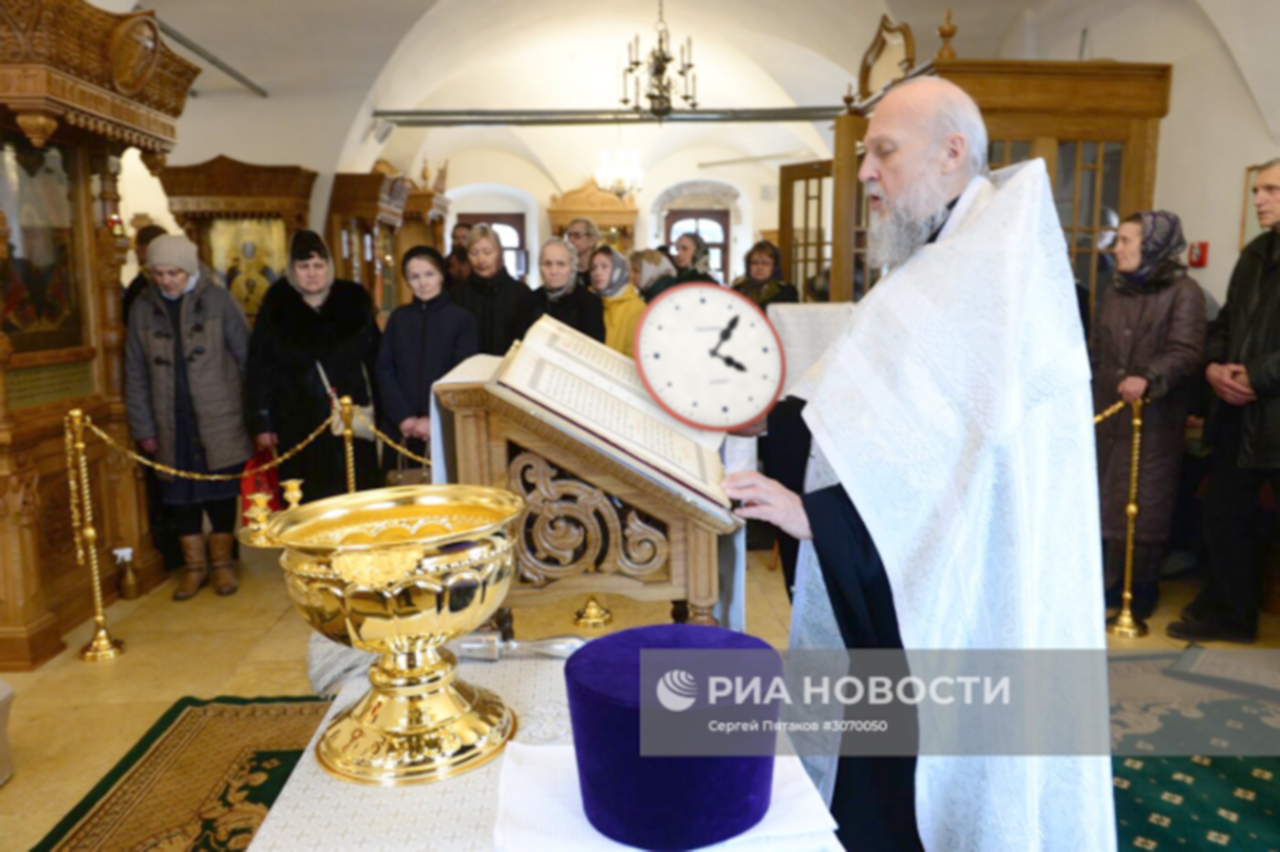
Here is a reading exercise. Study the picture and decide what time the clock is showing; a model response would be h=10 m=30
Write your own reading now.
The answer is h=4 m=7
